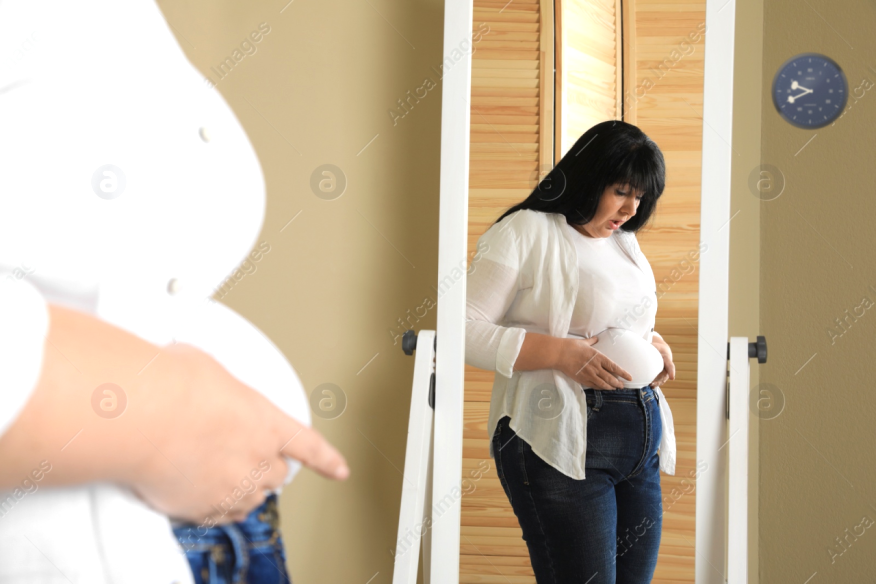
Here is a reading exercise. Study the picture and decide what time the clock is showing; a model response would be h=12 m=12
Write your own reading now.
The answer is h=9 m=41
